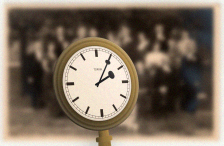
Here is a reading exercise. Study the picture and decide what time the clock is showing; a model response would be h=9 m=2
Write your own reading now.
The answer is h=2 m=5
